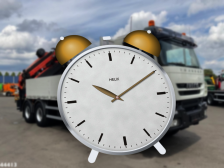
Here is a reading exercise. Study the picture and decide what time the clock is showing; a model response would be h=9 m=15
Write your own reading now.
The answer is h=10 m=10
